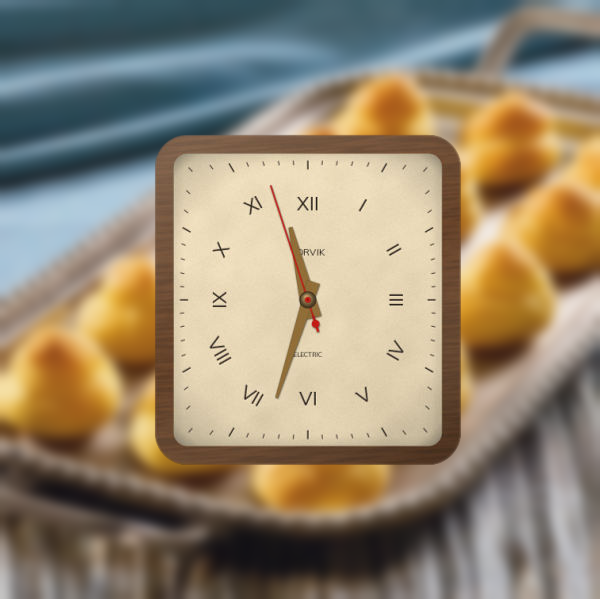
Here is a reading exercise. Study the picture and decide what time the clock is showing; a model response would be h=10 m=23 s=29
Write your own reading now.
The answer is h=11 m=32 s=57
